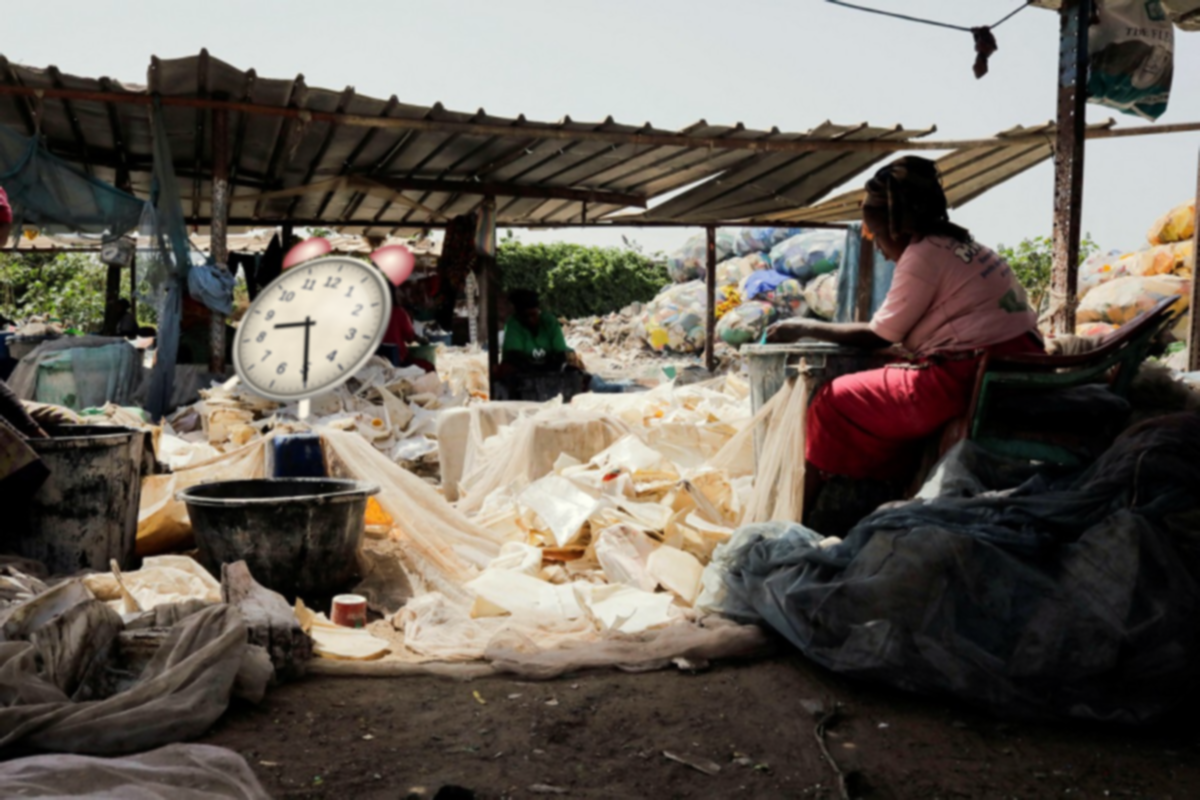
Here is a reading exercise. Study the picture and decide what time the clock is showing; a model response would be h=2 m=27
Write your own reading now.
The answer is h=8 m=25
